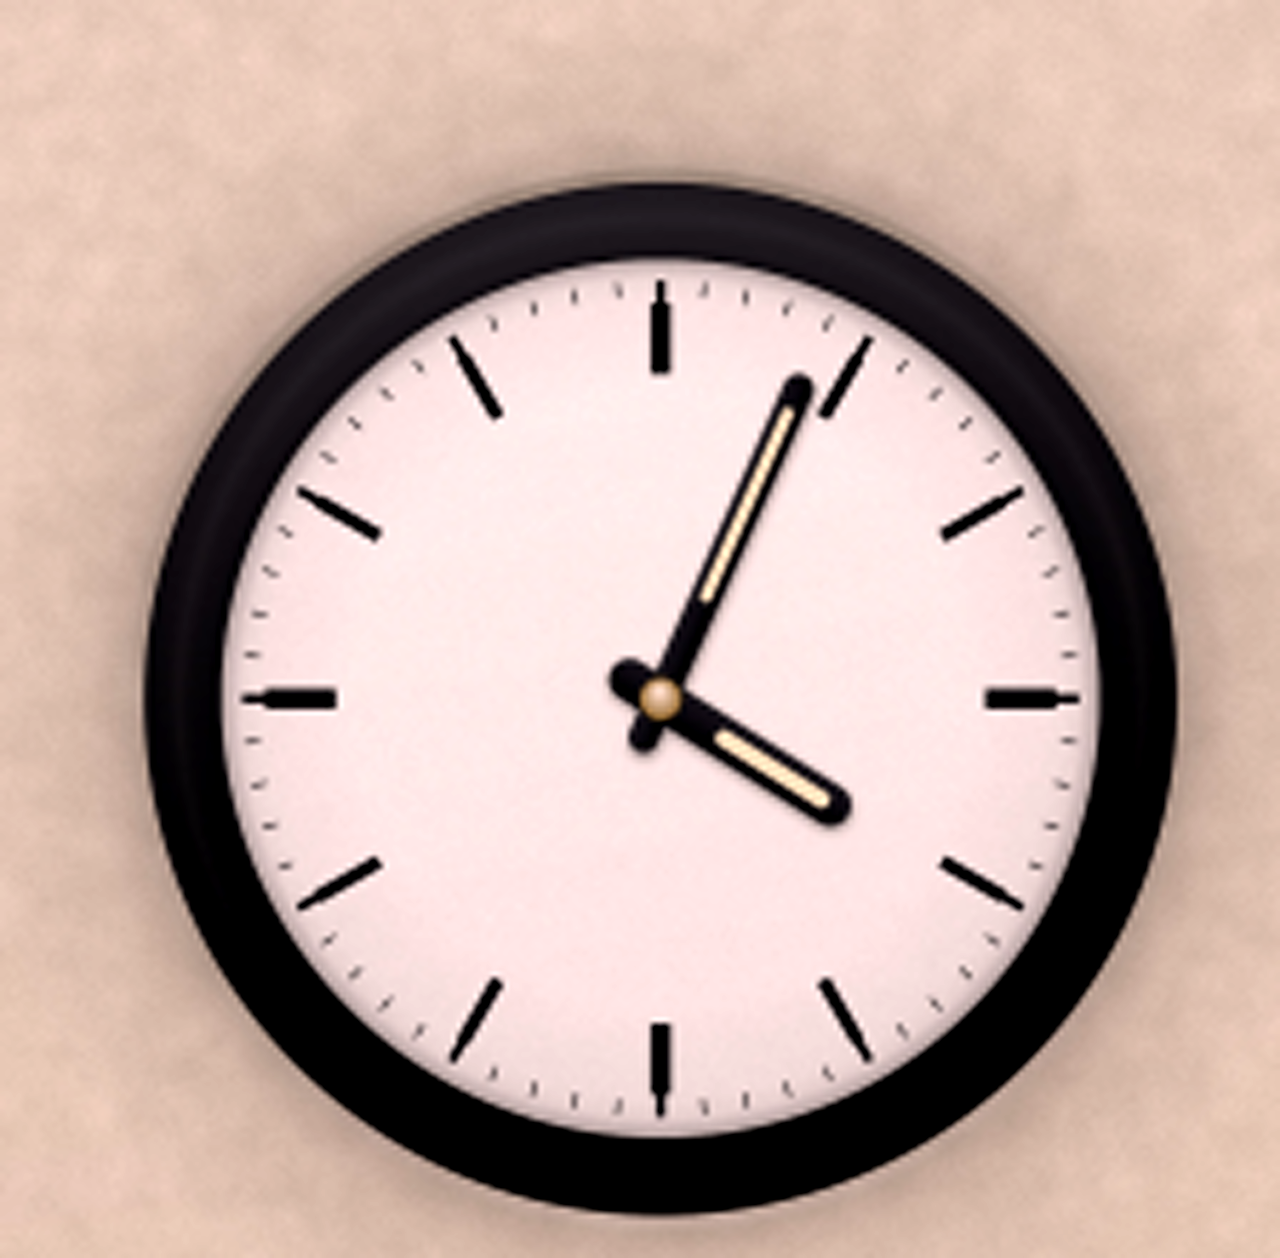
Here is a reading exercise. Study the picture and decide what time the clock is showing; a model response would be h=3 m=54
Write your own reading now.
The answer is h=4 m=4
